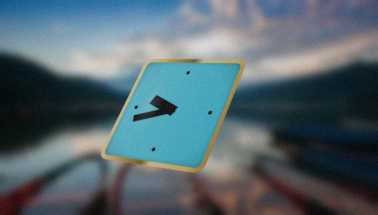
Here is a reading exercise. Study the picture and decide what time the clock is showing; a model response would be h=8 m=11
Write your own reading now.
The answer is h=9 m=42
